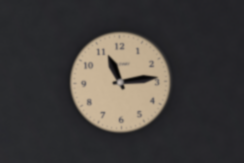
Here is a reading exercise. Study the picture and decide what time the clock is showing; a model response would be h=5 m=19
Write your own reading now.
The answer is h=11 m=14
